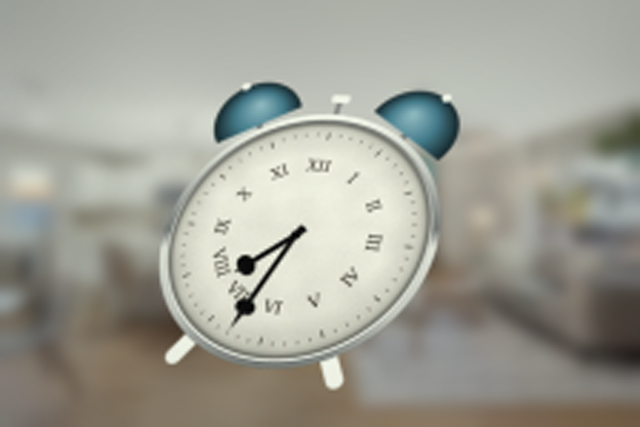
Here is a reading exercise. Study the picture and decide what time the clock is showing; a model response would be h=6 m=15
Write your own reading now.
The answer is h=7 m=33
